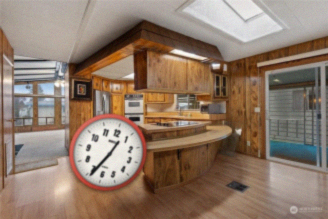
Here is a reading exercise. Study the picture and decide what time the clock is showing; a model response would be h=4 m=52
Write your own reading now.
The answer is h=12 m=34
